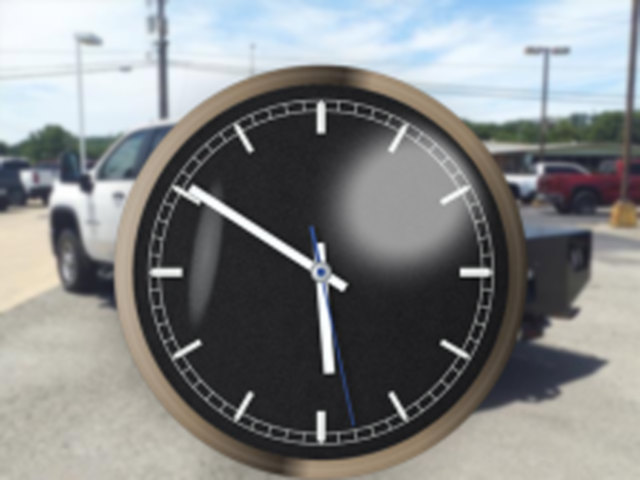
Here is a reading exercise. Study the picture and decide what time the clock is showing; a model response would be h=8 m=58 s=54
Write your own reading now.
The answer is h=5 m=50 s=28
